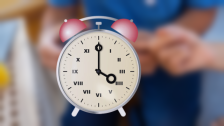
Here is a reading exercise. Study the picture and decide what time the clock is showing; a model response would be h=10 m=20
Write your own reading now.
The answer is h=4 m=0
